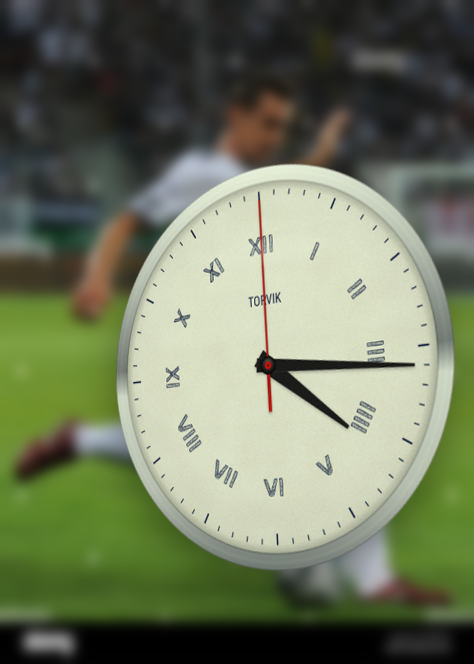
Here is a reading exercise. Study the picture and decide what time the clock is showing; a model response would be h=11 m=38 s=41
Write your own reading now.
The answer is h=4 m=16 s=0
